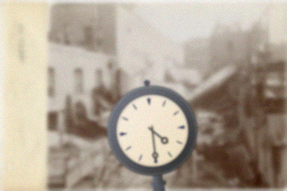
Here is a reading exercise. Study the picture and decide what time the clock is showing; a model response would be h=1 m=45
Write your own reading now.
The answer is h=4 m=30
